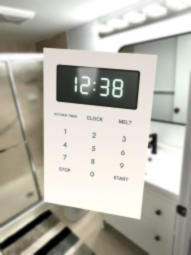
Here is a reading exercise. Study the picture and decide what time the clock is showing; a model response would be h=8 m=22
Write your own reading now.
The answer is h=12 m=38
